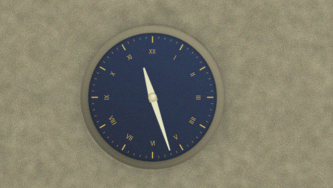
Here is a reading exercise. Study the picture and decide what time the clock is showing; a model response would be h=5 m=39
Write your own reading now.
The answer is h=11 m=27
